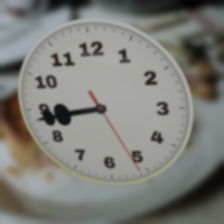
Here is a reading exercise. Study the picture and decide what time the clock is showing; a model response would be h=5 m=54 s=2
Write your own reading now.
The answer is h=8 m=43 s=26
